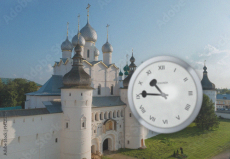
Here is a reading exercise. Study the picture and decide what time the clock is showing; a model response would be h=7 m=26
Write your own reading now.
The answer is h=10 m=46
